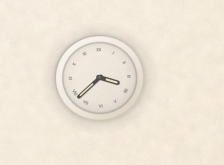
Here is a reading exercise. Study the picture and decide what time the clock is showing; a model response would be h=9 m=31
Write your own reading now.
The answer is h=3 m=38
